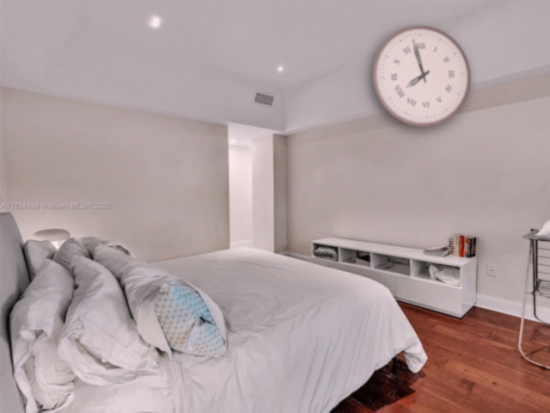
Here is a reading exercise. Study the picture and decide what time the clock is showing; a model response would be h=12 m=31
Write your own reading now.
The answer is h=7 m=58
